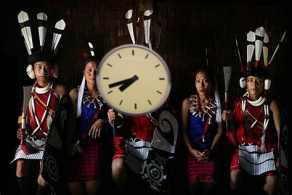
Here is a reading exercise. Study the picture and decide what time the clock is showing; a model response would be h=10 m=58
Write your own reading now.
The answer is h=7 m=42
